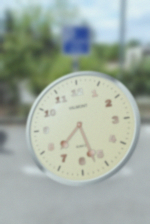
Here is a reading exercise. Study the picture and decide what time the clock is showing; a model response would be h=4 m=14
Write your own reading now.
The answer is h=7 m=27
